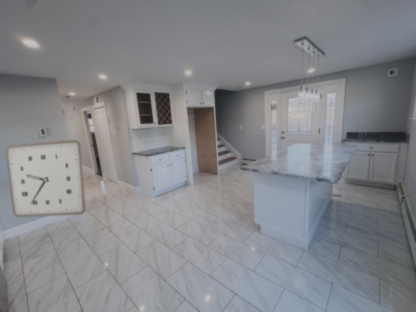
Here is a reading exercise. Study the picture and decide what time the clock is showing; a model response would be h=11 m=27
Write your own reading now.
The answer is h=9 m=36
